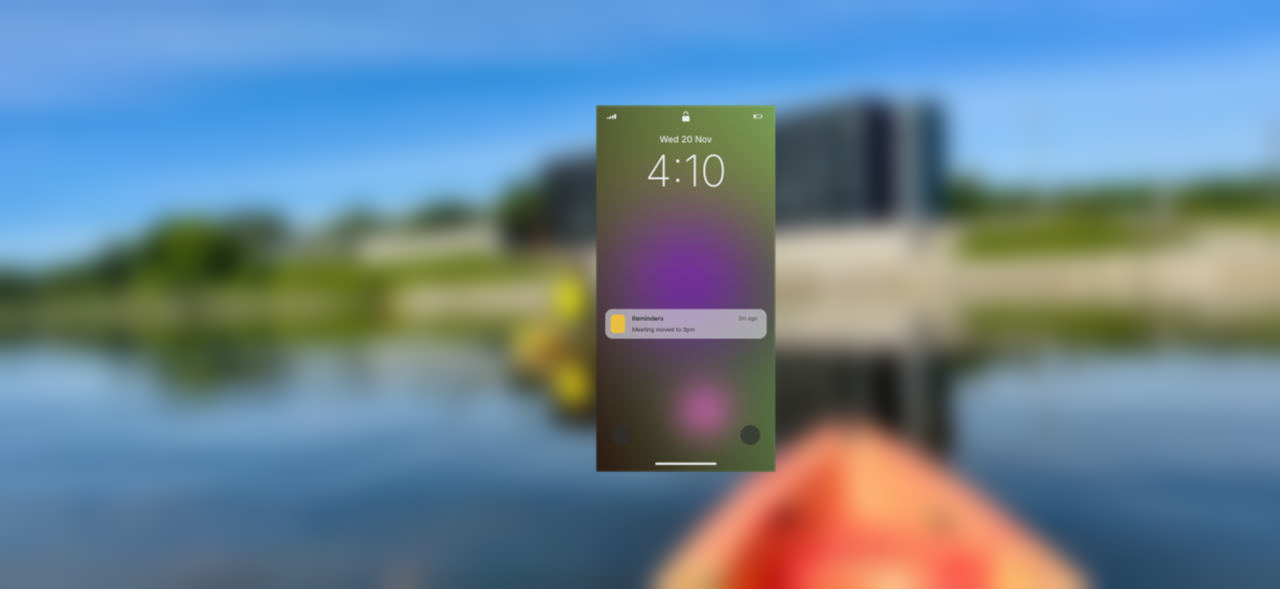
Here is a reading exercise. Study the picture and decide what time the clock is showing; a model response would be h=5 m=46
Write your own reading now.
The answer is h=4 m=10
